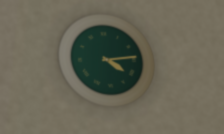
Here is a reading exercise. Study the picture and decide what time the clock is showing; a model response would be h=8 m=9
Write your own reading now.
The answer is h=4 m=14
